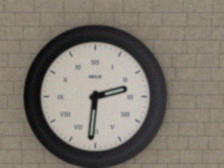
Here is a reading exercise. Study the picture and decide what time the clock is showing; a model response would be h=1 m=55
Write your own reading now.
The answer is h=2 m=31
